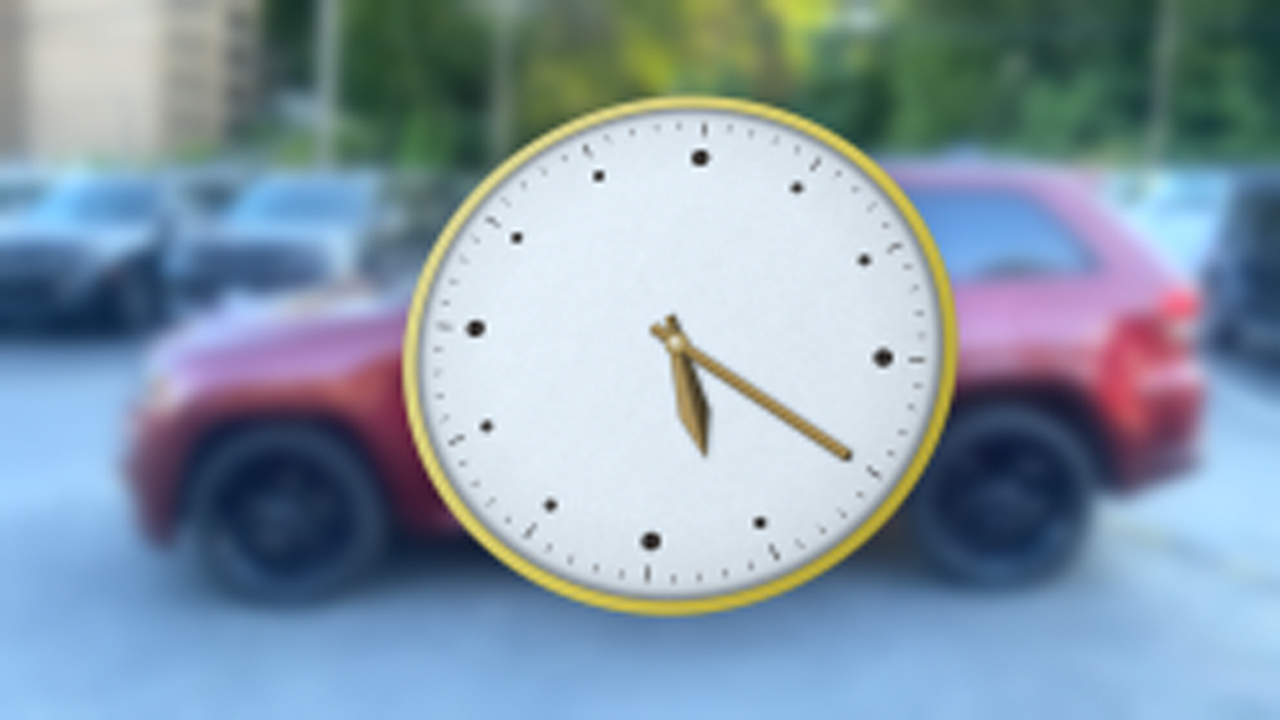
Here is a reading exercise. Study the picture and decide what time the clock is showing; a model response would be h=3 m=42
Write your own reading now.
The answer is h=5 m=20
